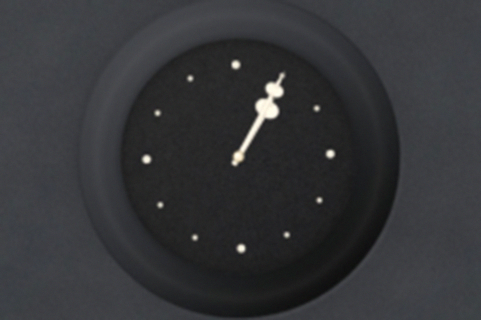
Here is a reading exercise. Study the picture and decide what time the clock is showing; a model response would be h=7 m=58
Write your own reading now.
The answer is h=1 m=5
